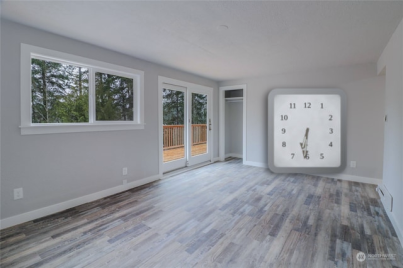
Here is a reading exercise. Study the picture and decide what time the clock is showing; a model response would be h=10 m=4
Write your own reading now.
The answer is h=6 m=31
